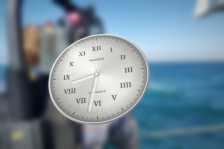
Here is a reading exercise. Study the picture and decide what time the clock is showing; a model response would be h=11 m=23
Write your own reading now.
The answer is h=8 m=32
